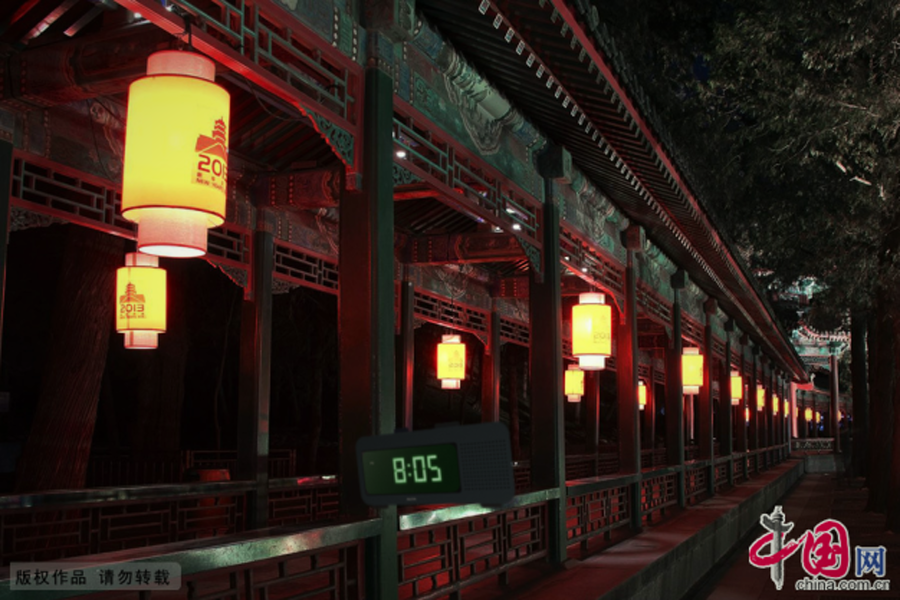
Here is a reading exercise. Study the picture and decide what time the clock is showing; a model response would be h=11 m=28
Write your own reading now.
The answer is h=8 m=5
